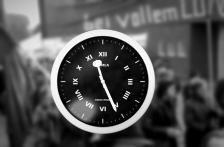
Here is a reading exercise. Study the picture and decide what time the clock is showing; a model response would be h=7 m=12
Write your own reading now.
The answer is h=11 m=26
